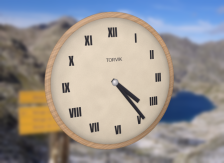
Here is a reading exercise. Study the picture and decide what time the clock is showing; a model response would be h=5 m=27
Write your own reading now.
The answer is h=4 m=24
